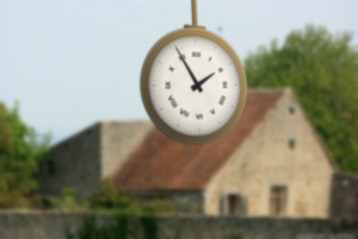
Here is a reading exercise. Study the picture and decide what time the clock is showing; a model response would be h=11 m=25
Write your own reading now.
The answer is h=1 m=55
